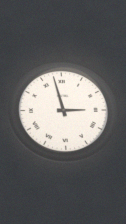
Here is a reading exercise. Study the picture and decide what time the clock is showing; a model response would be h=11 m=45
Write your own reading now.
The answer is h=2 m=58
